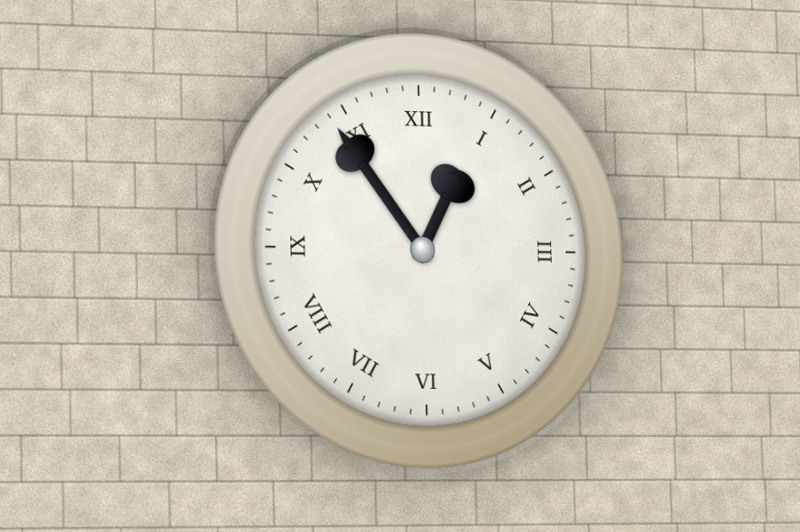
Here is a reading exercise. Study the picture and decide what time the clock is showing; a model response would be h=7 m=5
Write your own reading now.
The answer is h=12 m=54
